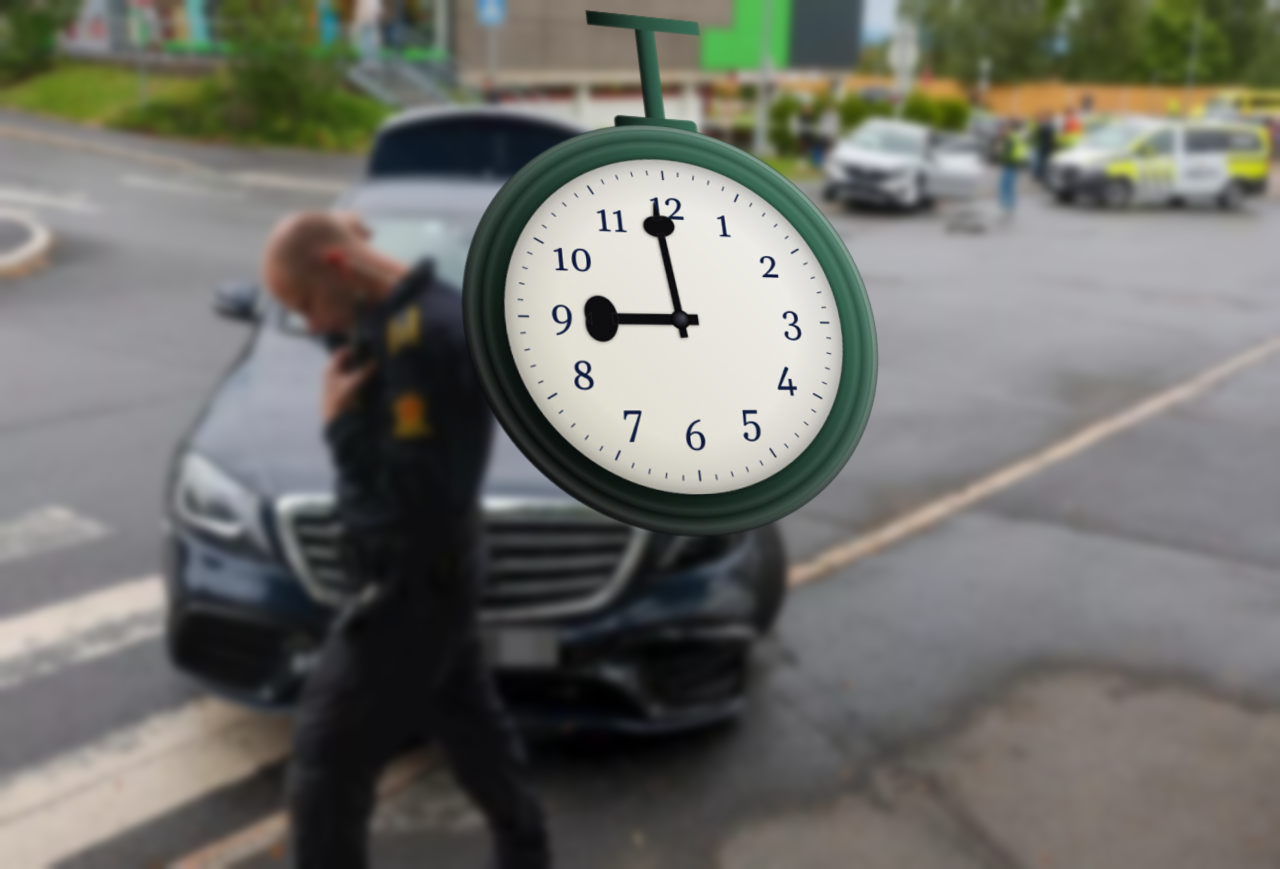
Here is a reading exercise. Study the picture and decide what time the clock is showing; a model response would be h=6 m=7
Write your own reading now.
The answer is h=8 m=59
